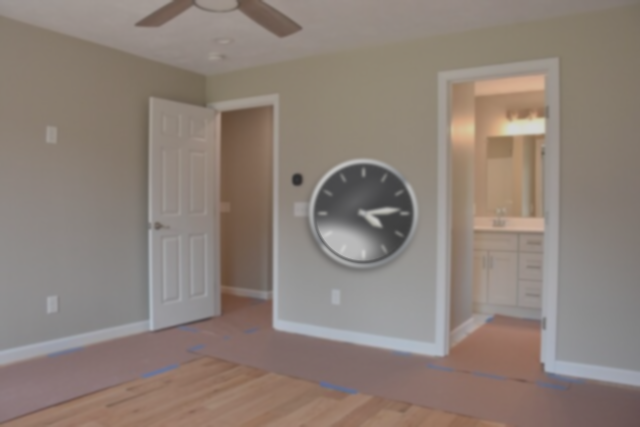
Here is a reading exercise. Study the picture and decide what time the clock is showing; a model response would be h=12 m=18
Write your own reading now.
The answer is h=4 m=14
